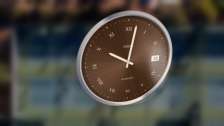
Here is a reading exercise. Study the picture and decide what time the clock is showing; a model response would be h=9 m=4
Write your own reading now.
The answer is h=10 m=2
